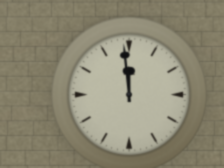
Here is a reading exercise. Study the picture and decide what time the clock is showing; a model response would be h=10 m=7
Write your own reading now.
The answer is h=11 m=59
